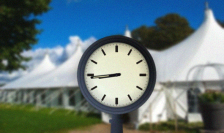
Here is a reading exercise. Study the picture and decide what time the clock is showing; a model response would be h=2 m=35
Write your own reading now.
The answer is h=8 m=44
